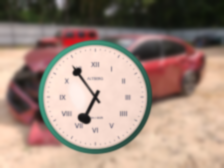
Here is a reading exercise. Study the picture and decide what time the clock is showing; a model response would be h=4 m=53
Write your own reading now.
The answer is h=6 m=54
